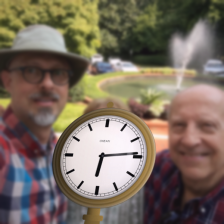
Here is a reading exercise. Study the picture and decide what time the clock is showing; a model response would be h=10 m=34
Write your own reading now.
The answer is h=6 m=14
